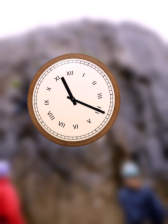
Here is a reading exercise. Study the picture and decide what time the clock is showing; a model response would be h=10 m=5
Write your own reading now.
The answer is h=11 m=20
